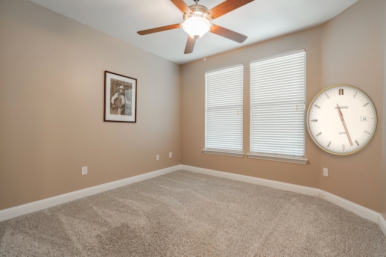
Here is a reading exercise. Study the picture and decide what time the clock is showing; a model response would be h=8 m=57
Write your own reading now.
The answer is h=11 m=27
